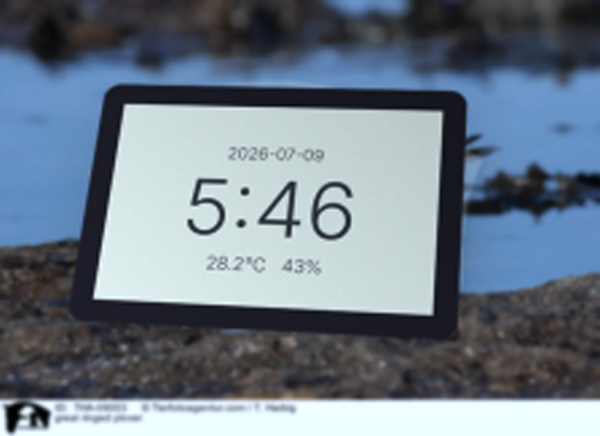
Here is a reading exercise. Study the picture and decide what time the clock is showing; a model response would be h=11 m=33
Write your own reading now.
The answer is h=5 m=46
